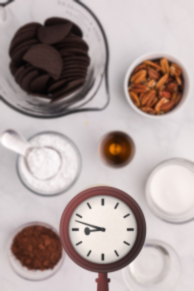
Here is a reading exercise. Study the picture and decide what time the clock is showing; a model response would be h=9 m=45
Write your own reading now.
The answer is h=8 m=48
